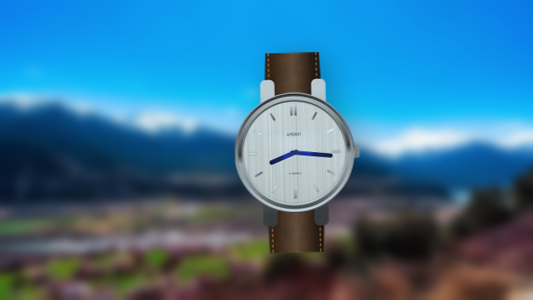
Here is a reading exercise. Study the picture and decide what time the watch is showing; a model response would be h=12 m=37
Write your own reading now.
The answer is h=8 m=16
